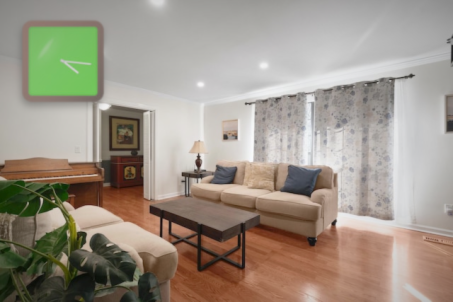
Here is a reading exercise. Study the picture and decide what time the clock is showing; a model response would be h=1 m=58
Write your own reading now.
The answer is h=4 m=16
